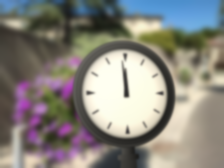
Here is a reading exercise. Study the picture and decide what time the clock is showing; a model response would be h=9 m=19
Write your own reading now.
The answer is h=11 m=59
